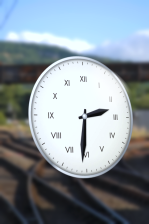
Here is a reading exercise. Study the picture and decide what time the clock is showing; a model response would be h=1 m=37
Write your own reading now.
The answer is h=2 m=31
